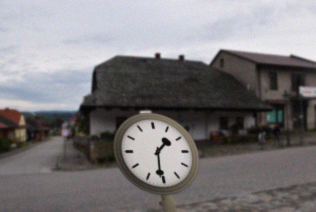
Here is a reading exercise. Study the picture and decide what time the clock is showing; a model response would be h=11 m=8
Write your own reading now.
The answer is h=1 m=31
